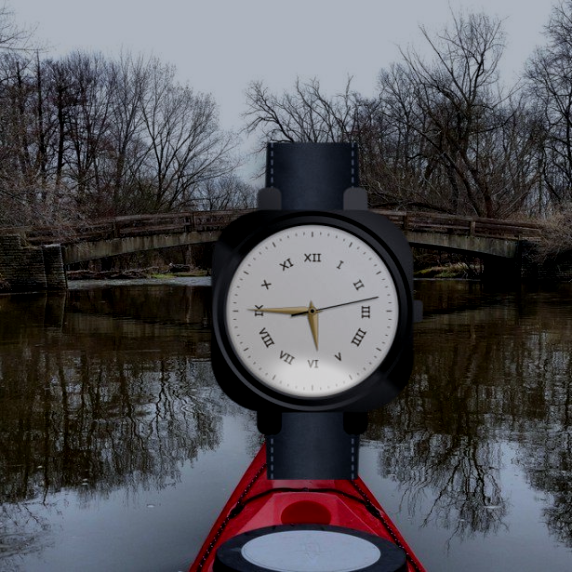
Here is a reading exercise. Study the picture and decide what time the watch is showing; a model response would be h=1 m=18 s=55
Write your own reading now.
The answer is h=5 m=45 s=13
